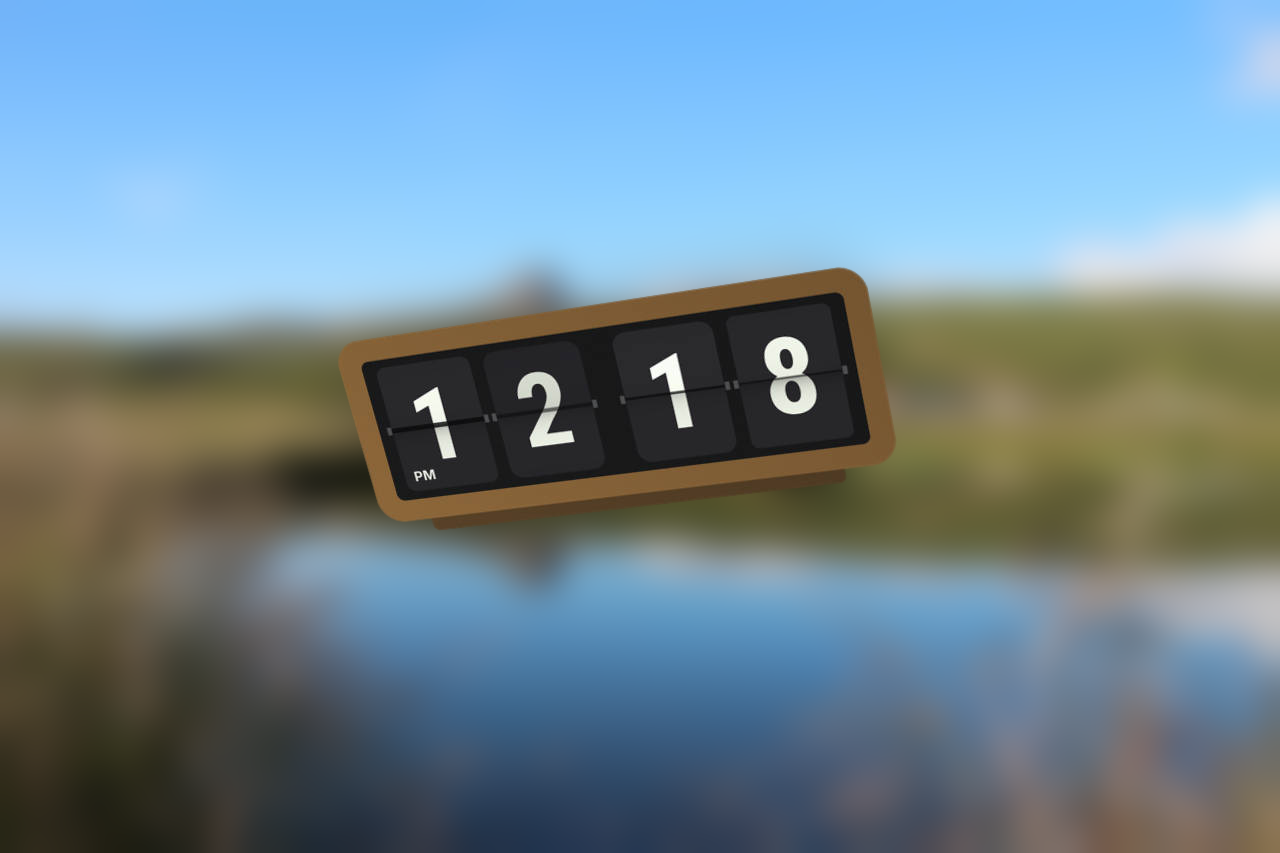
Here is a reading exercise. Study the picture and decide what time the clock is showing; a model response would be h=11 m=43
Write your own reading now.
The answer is h=12 m=18
